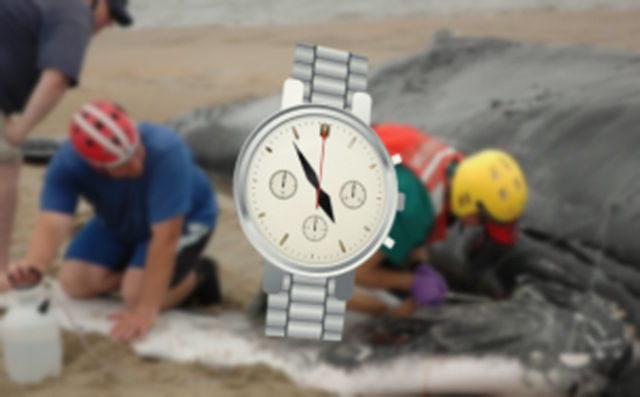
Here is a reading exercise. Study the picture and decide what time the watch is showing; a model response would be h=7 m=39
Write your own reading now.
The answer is h=4 m=54
